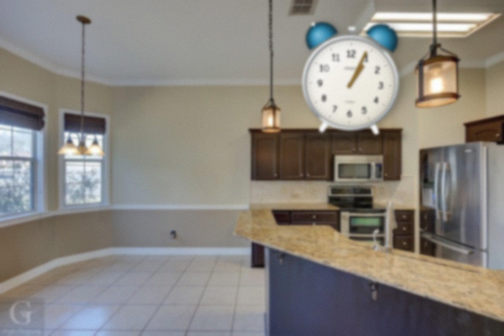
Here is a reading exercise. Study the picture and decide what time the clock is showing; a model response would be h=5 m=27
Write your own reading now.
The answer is h=1 m=4
